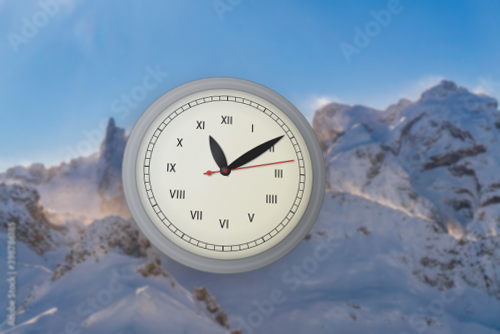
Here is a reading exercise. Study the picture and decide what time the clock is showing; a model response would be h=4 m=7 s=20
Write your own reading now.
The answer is h=11 m=9 s=13
